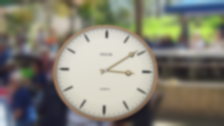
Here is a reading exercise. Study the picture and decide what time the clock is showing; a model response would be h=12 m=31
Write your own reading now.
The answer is h=3 m=9
